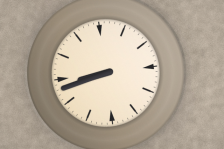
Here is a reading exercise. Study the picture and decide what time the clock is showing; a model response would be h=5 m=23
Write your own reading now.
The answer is h=8 m=43
